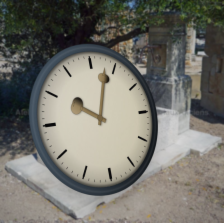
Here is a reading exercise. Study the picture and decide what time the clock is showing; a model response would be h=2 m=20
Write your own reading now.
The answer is h=10 m=3
